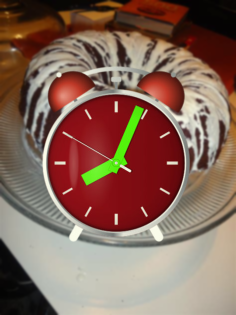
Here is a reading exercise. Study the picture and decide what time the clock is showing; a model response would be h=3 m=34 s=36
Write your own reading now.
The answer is h=8 m=3 s=50
